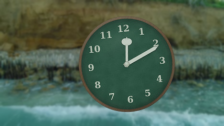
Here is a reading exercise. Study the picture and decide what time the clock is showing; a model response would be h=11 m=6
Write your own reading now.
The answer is h=12 m=11
